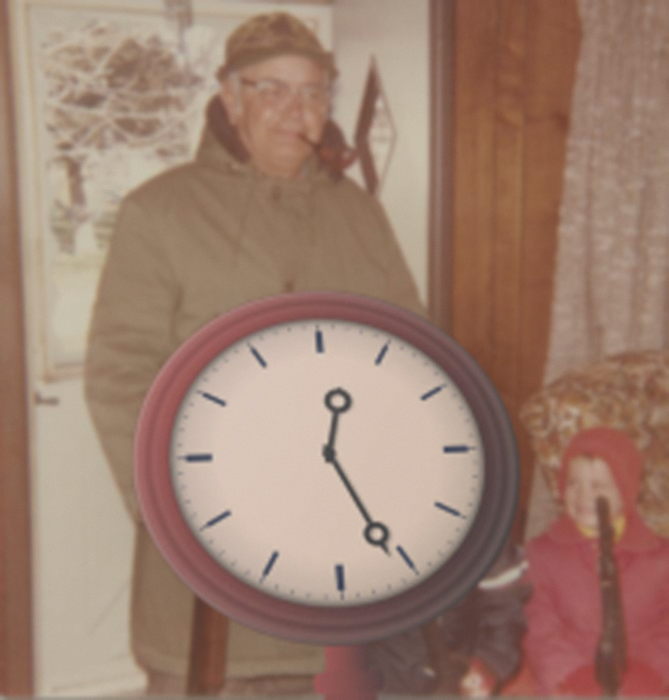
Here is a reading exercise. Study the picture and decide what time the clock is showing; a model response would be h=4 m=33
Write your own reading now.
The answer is h=12 m=26
